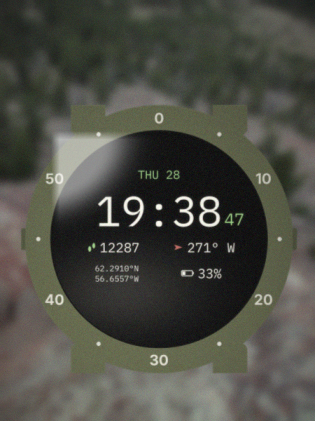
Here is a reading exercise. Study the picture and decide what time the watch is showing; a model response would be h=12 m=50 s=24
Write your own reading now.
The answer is h=19 m=38 s=47
